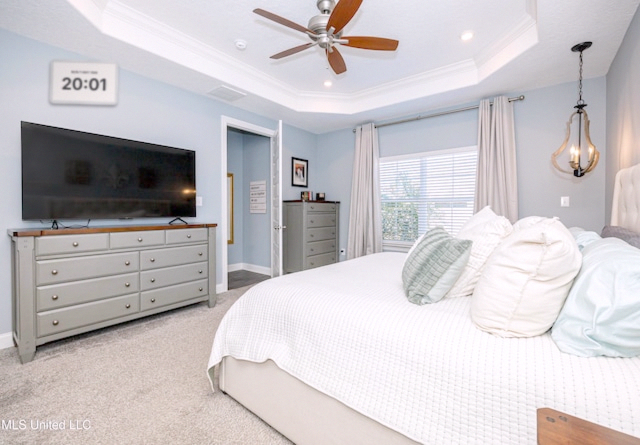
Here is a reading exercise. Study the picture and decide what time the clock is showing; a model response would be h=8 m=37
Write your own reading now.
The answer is h=20 m=1
